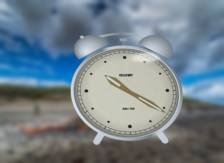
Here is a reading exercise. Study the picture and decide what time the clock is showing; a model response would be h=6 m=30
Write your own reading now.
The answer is h=10 m=21
